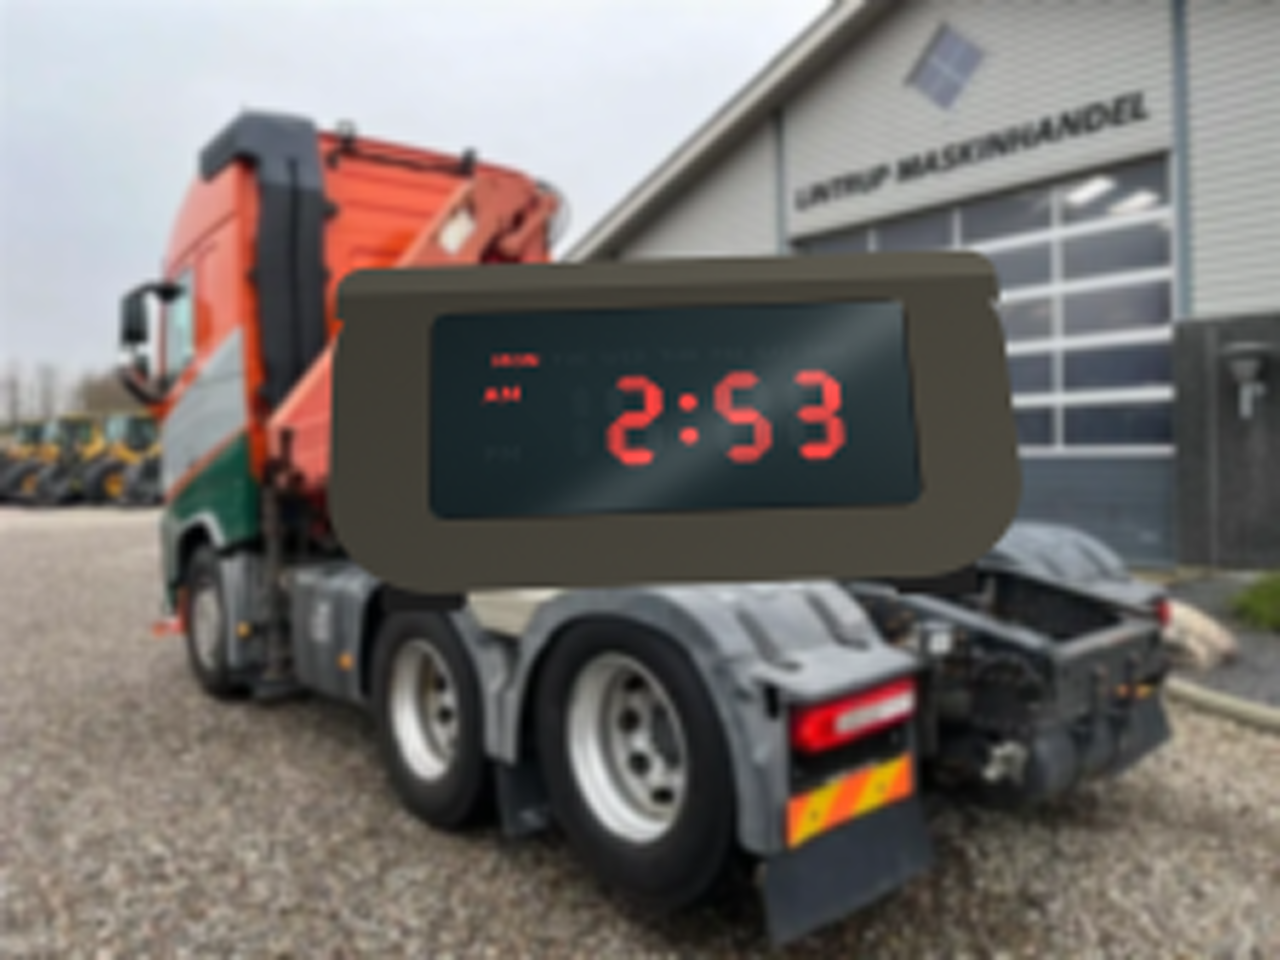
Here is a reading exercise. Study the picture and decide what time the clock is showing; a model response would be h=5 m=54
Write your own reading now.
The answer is h=2 m=53
